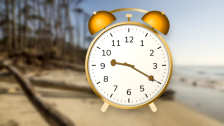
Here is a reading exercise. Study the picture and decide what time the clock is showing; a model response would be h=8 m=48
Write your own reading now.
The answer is h=9 m=20
